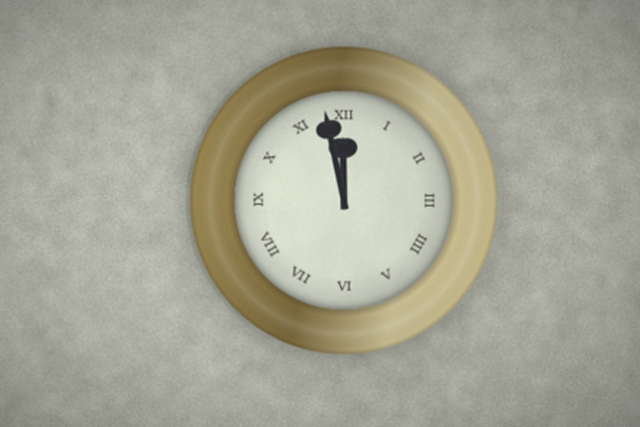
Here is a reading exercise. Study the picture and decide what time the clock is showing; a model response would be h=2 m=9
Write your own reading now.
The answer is h=11 m=58
